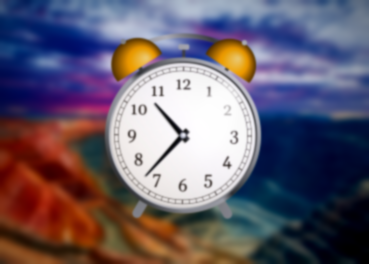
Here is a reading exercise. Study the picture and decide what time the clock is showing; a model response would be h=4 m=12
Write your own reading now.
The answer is h=10 m=37
